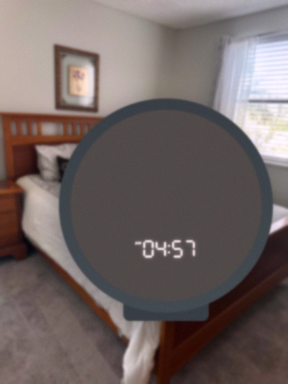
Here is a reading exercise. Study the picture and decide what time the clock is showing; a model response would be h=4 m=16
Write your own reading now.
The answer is h=4 m=57
